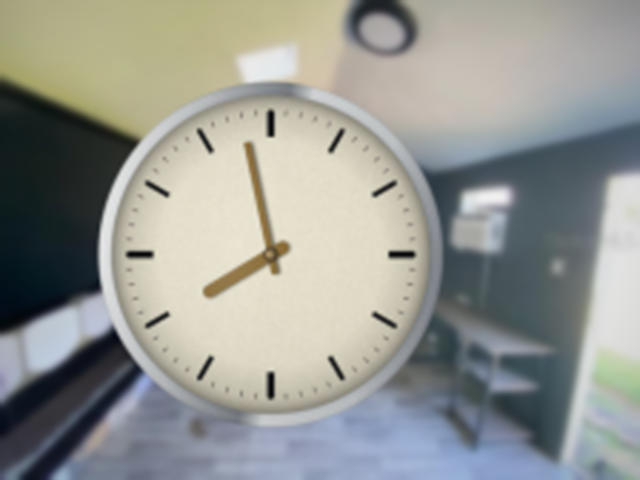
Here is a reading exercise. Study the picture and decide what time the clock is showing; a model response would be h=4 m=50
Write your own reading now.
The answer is h=7 m=58
